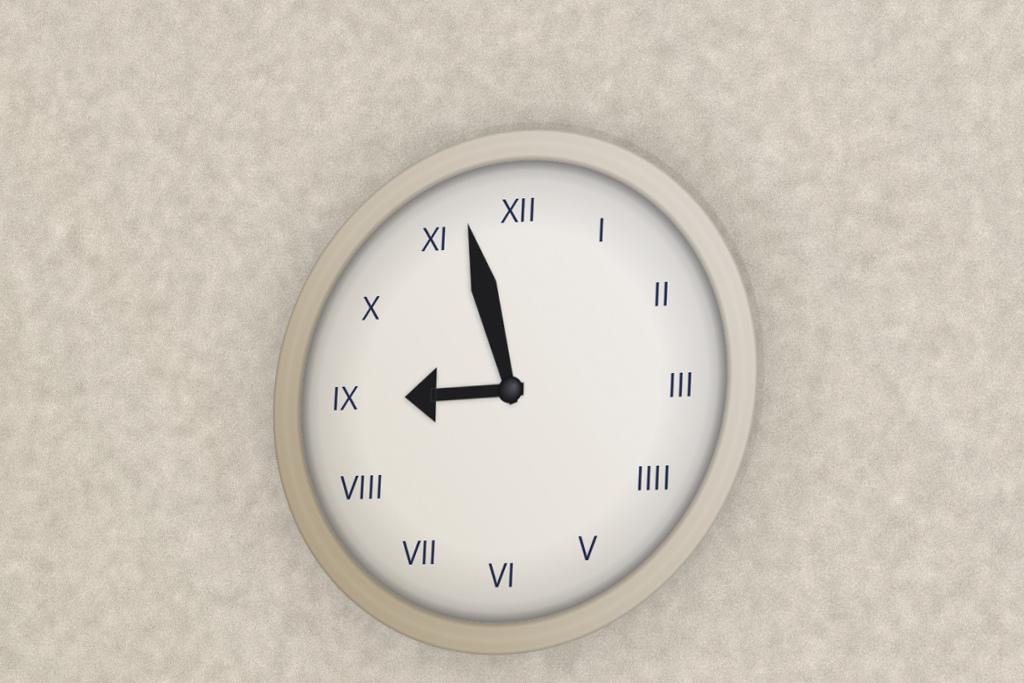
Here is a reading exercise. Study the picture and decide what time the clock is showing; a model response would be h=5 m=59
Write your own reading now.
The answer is h=8 m=57
